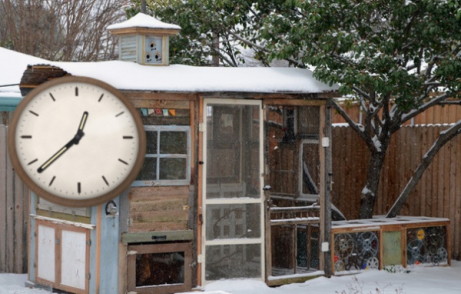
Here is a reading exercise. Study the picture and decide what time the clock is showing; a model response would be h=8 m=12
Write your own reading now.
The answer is h=12 m=38
